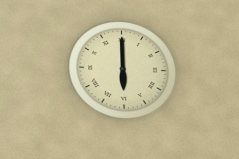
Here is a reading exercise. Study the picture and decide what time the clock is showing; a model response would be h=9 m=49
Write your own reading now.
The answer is h=6 m=0
